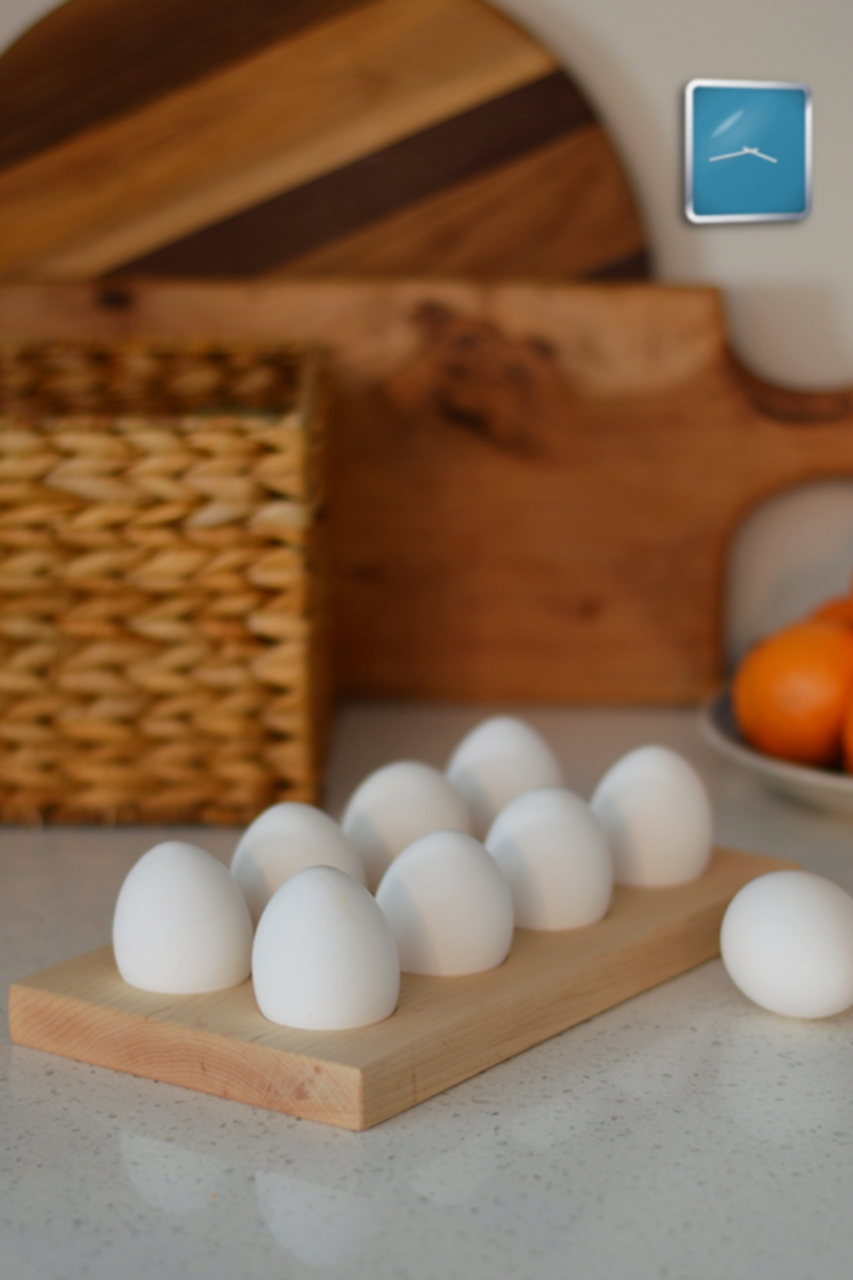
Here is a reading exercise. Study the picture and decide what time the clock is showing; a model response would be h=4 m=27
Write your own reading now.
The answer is h=3 m=43
